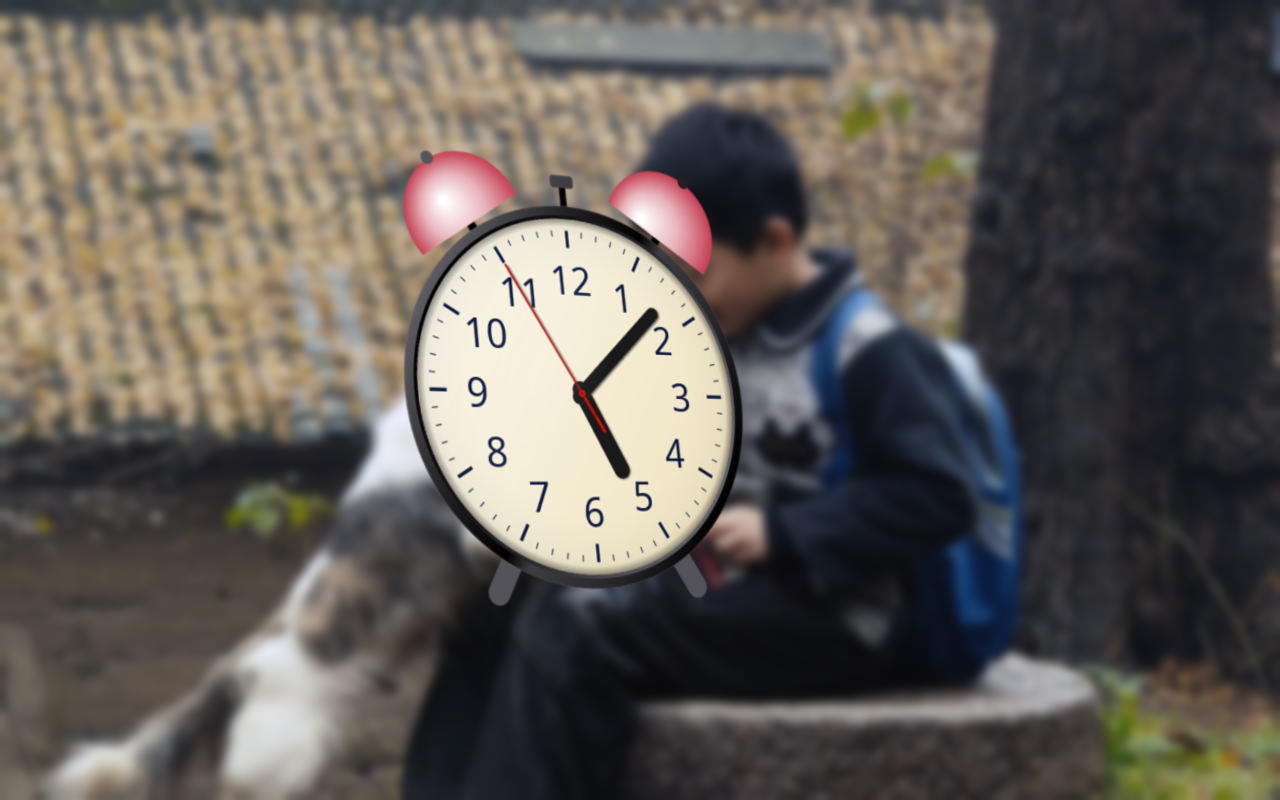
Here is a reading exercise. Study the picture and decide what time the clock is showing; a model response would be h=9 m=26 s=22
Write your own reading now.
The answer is h=5 m=7 s=55
